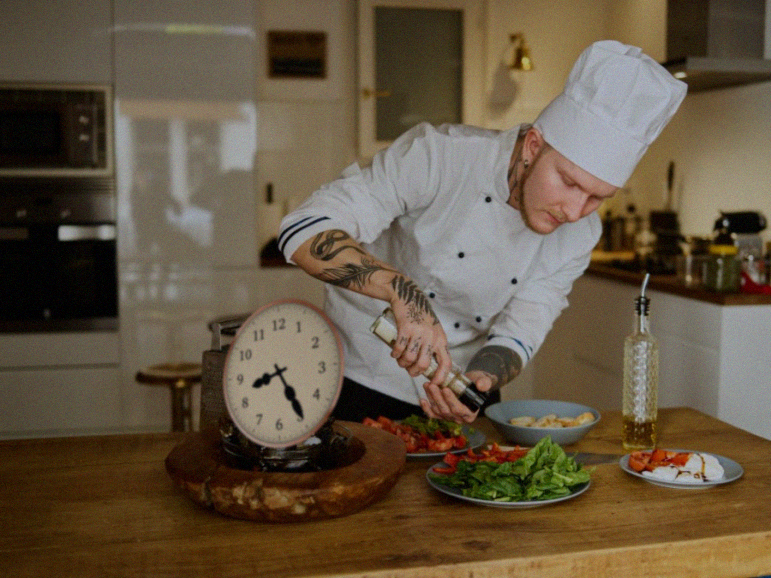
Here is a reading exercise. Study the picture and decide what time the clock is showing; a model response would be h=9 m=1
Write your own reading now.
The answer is h=8 m=25
